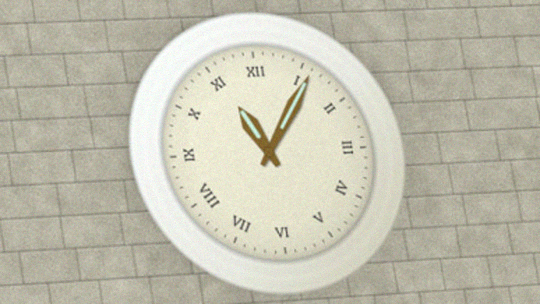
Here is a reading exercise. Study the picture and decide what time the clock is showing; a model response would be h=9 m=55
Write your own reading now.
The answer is h=11 m=6
